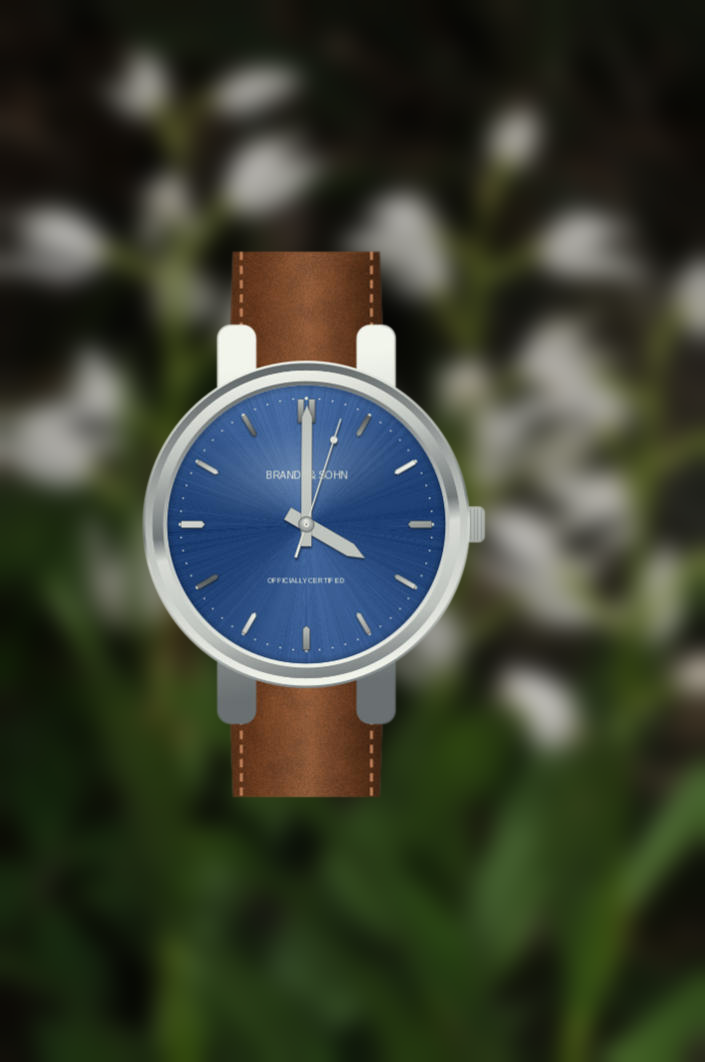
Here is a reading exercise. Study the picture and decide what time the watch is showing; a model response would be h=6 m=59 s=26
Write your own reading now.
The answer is h=4 m=0 s=3
